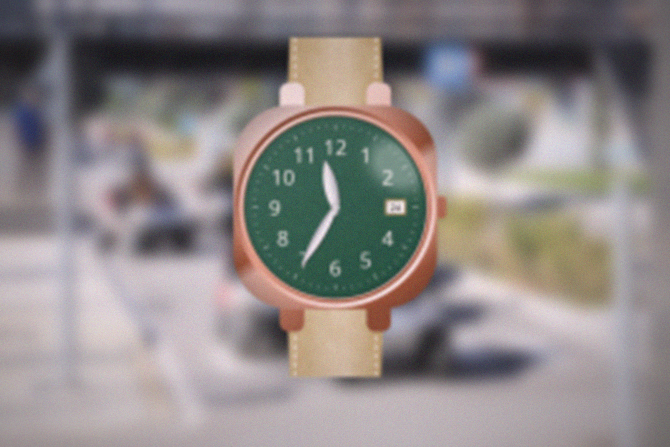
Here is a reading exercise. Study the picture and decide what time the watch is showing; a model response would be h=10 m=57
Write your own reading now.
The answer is h=11 m=35
